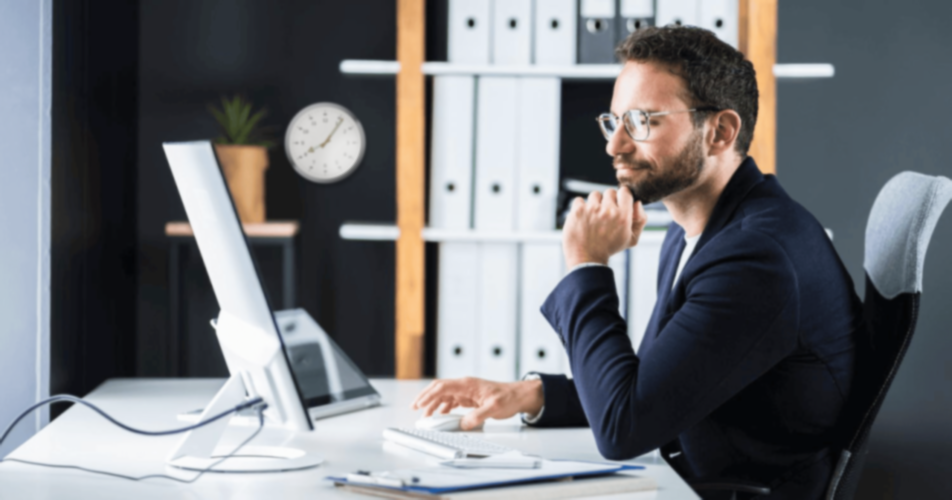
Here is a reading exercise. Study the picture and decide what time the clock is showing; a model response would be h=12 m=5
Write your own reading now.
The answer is h=8 m=6
